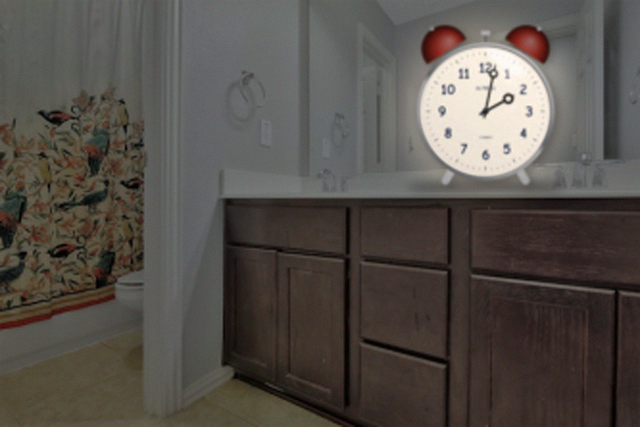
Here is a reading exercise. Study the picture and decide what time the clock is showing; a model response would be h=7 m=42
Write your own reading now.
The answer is h=2 m=2
